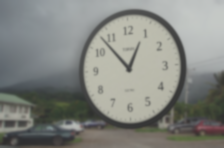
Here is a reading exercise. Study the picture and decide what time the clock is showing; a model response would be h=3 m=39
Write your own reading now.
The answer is h=12 m=53
